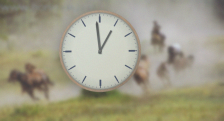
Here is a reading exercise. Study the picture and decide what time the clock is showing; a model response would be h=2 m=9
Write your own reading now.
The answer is h=12 m=59
